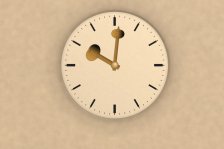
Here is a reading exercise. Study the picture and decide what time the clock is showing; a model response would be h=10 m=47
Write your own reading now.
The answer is h=10 m=1
